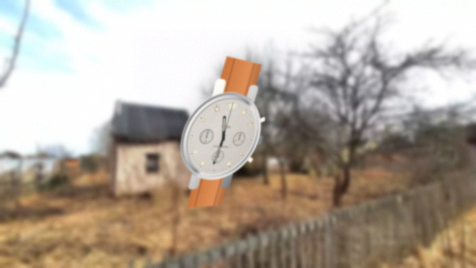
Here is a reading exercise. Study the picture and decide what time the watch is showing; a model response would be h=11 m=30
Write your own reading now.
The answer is h=11 m=31
